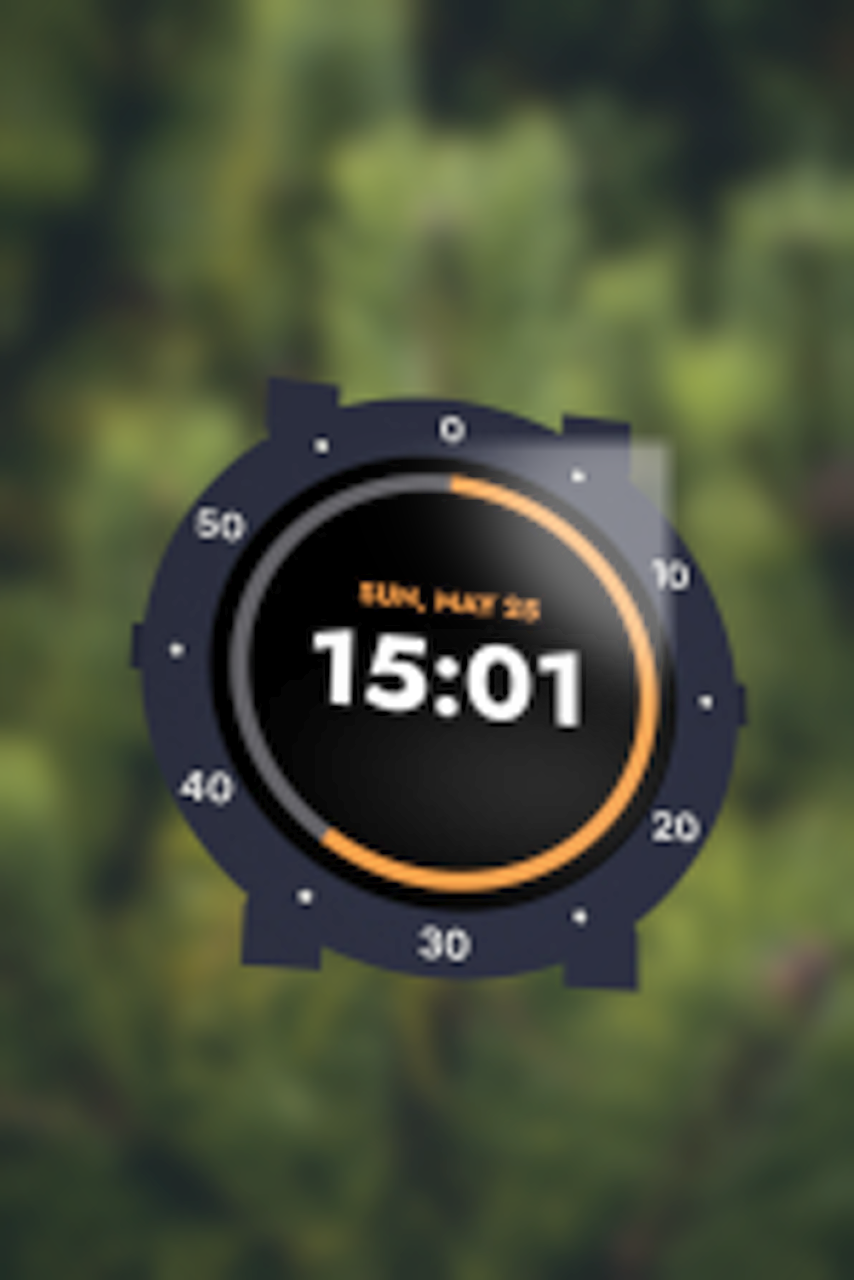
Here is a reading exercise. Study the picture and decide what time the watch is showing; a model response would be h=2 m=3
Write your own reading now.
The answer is h=15 m=1
